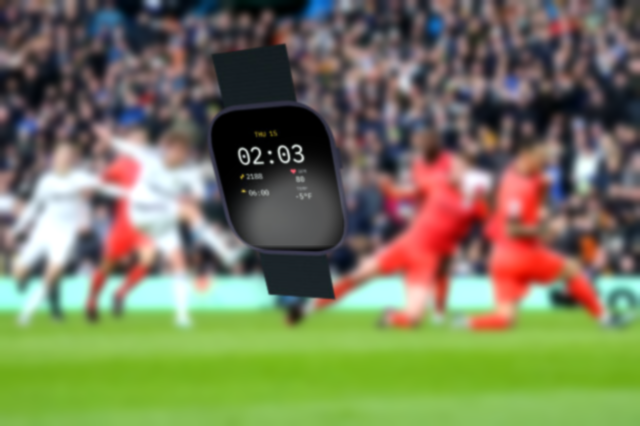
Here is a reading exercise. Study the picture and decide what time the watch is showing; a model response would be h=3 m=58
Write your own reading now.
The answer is h=2 m=3
